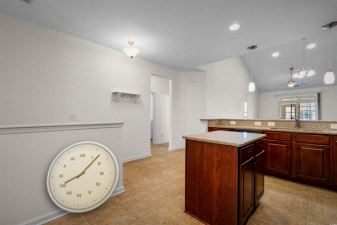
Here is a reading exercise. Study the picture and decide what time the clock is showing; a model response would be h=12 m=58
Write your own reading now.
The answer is h=8 m=7
